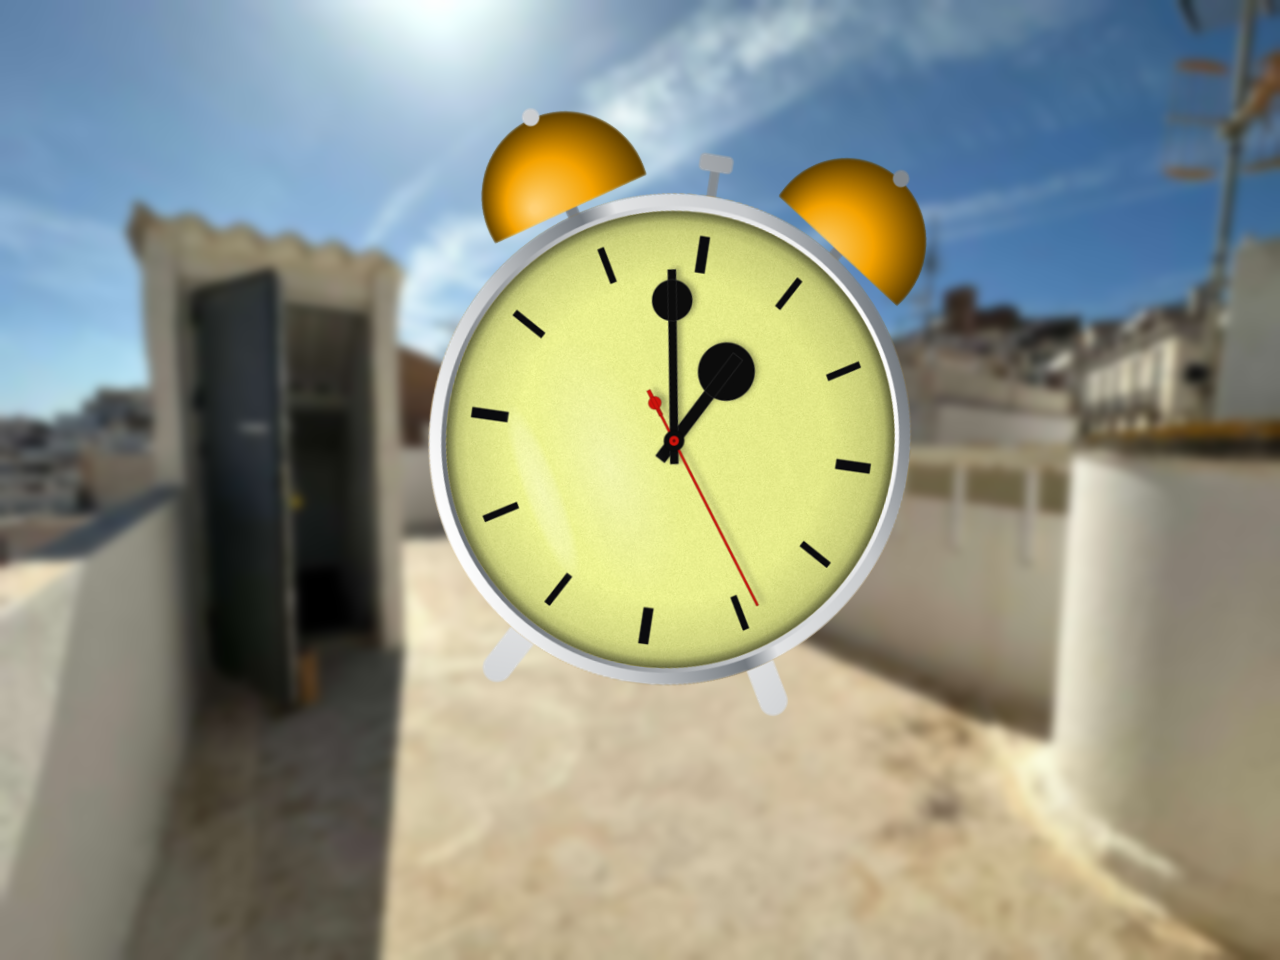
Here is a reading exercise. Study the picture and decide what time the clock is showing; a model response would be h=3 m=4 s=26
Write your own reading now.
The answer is h=12 m=58 s=24
